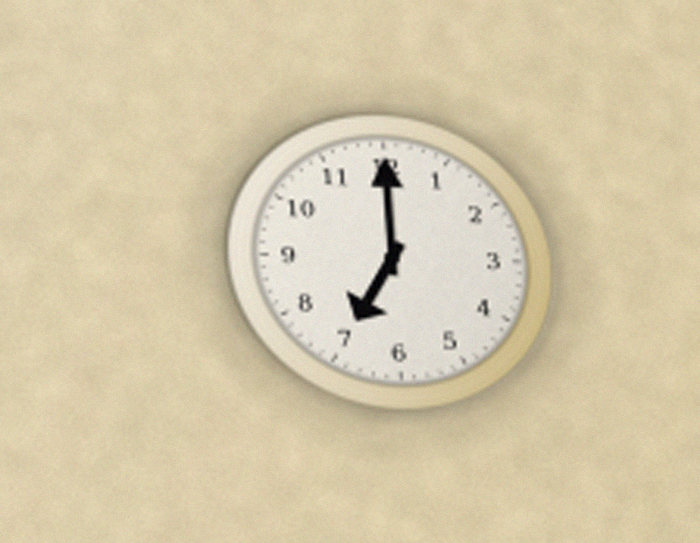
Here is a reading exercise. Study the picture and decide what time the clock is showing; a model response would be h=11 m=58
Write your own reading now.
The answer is h=7 m=0
